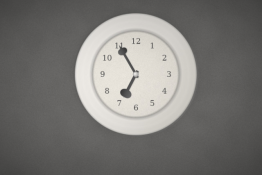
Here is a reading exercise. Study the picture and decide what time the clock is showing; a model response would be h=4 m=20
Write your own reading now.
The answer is h=6 m=55
